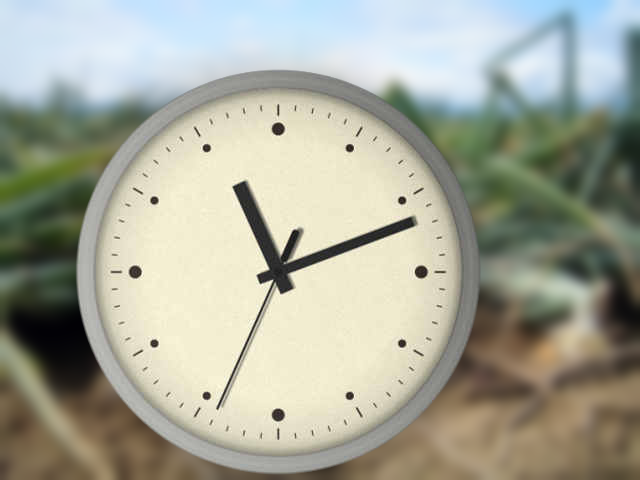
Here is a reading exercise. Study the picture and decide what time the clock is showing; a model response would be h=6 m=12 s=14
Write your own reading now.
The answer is h=11 m=11 s=34
